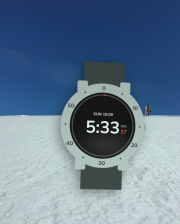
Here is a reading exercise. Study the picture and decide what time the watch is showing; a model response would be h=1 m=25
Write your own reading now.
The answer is h=5 m=33
